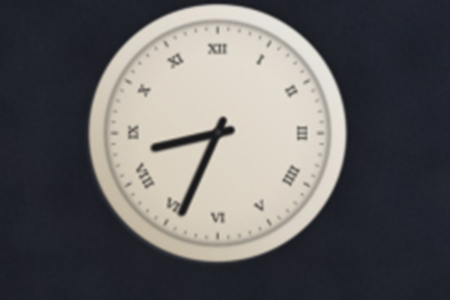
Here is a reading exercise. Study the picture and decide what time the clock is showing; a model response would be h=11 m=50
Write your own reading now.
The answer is h=8 m=34
